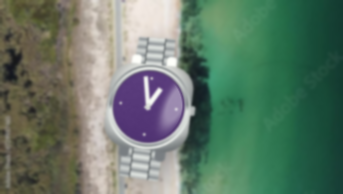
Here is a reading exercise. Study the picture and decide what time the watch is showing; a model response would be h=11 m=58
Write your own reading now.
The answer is h=12 m=58
